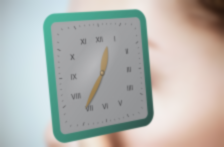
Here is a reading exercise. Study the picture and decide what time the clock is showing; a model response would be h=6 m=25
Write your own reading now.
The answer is h=12 m=36
